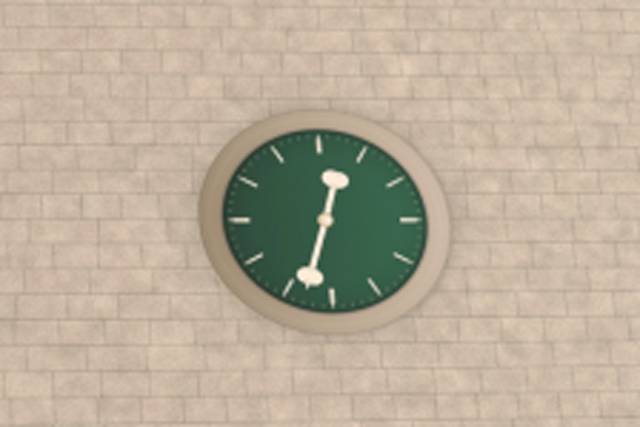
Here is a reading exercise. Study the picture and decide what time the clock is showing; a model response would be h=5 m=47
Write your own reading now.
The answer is h=12 m=33
